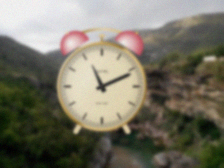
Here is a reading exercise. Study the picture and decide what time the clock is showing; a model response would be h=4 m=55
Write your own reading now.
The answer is h=11 m=11
